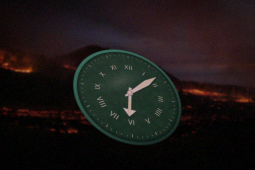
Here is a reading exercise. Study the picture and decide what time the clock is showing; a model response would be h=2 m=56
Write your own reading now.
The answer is h=6 m=8
